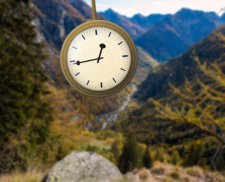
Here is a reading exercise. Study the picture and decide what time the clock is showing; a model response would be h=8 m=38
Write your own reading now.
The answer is h=12 m=44
